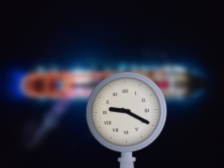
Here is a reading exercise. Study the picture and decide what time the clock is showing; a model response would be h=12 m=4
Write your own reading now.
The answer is h=9 m=20
